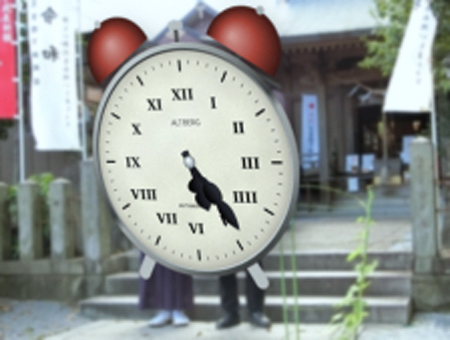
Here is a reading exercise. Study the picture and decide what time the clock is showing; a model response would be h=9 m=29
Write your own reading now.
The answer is h=5 m=24
